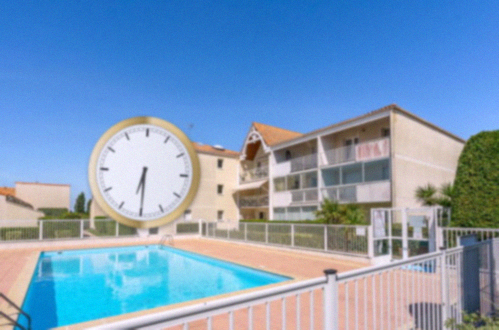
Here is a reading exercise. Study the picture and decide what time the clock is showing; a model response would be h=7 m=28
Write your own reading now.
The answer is h=6 m=30
